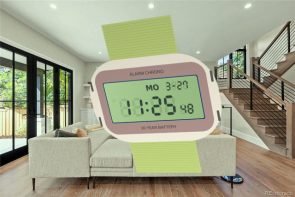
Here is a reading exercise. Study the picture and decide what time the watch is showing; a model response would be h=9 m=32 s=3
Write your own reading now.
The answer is h=11 m=25 s=48
